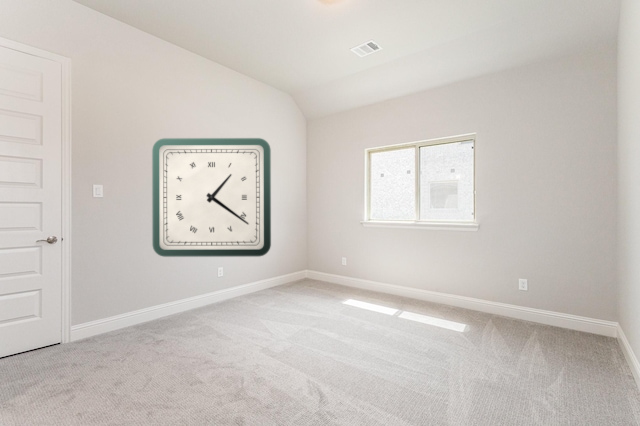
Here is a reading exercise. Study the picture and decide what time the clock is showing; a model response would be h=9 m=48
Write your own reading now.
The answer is h=1 m=21
